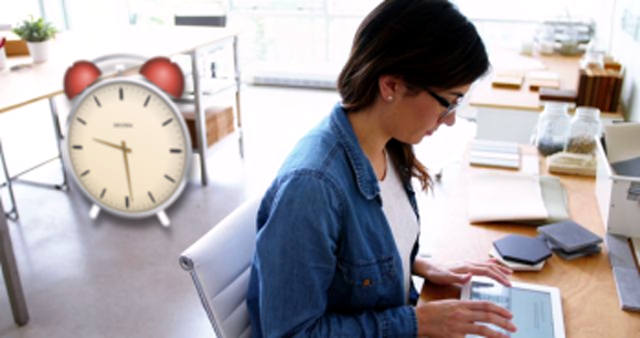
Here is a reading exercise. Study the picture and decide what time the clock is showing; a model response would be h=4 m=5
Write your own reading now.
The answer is h=9 m=29
